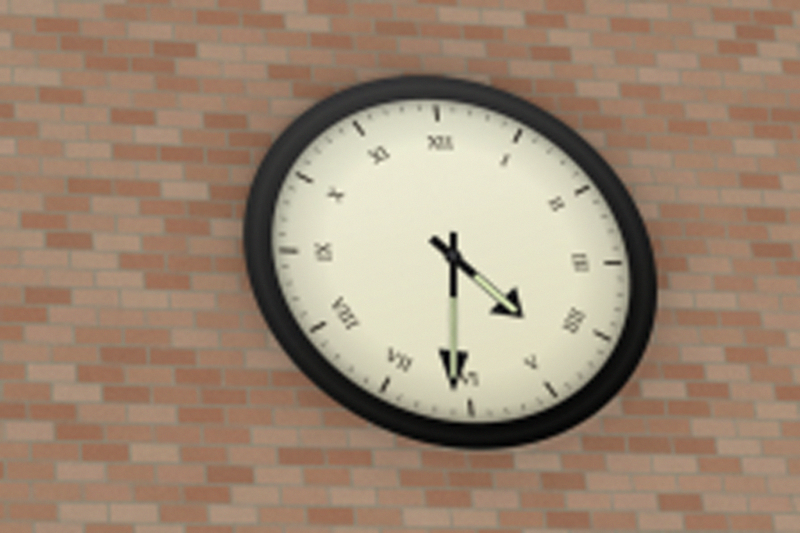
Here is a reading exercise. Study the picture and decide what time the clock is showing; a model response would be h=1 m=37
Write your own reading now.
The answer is h=4 m=31
